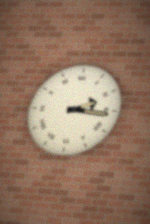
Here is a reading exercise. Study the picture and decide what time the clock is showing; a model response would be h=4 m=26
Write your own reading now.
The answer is h=2 m=16
